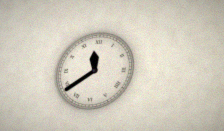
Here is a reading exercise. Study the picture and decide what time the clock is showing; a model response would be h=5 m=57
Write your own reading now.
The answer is h=11 m=39
